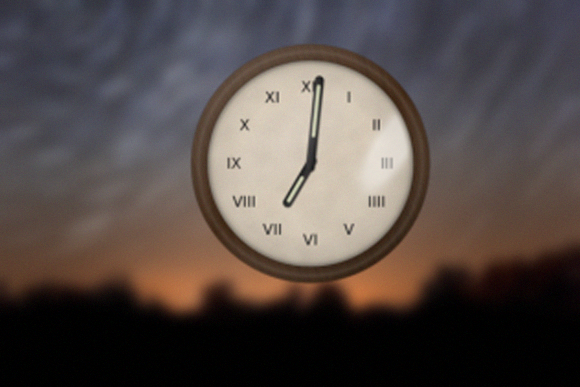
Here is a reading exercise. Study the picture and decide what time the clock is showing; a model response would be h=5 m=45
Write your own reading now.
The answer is h=7 m=1
